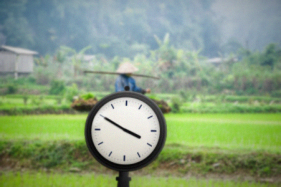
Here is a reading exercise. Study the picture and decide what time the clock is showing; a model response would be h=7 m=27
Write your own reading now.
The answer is h=3 m=50
